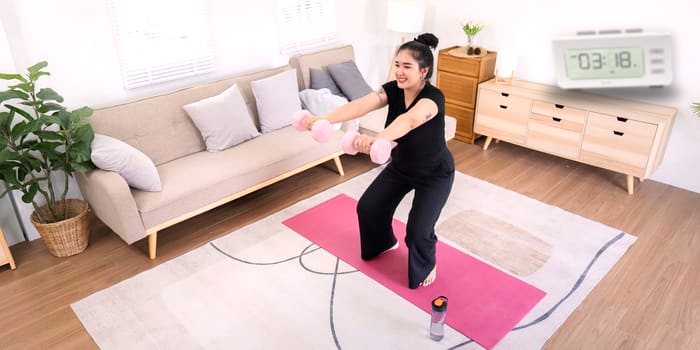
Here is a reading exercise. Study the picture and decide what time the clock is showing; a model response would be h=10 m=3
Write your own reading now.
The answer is h=3 m=18
